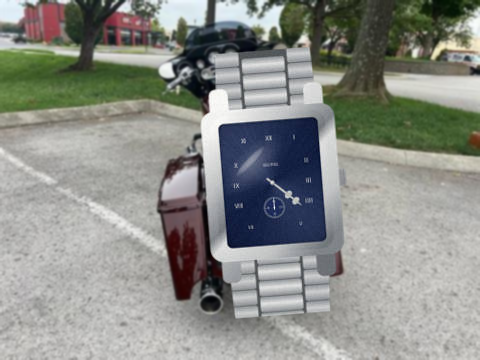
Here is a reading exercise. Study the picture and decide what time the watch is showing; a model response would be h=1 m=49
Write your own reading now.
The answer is h=4 m=22
